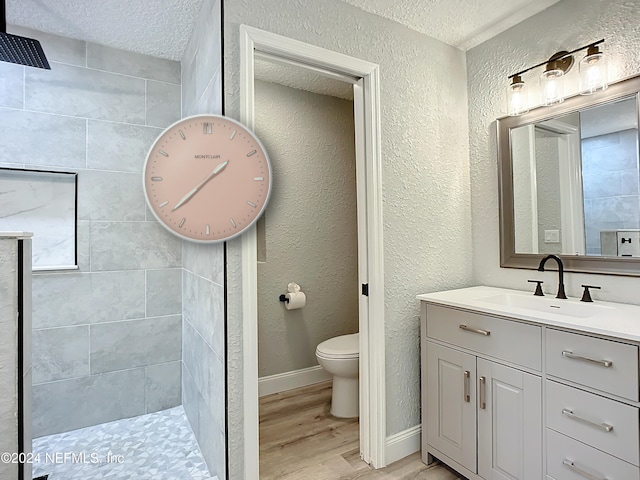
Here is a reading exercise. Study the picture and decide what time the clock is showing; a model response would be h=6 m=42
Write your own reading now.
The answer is h=1 m=38
